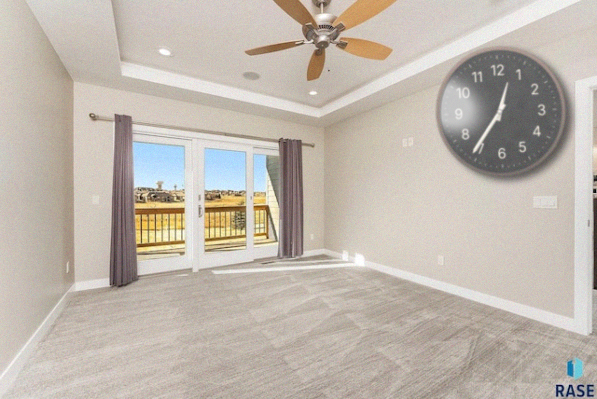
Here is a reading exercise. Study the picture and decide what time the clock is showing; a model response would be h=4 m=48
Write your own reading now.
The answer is h=12 m=36
